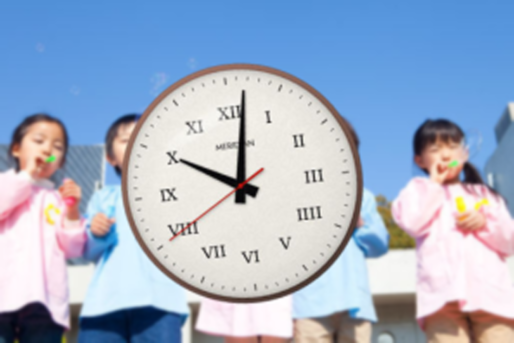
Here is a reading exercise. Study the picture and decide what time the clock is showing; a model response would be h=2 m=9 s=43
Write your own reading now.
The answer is h=10 m=1 s=40
